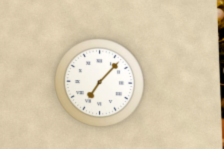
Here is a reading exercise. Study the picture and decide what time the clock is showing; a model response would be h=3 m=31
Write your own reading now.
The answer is h=7 m=7
